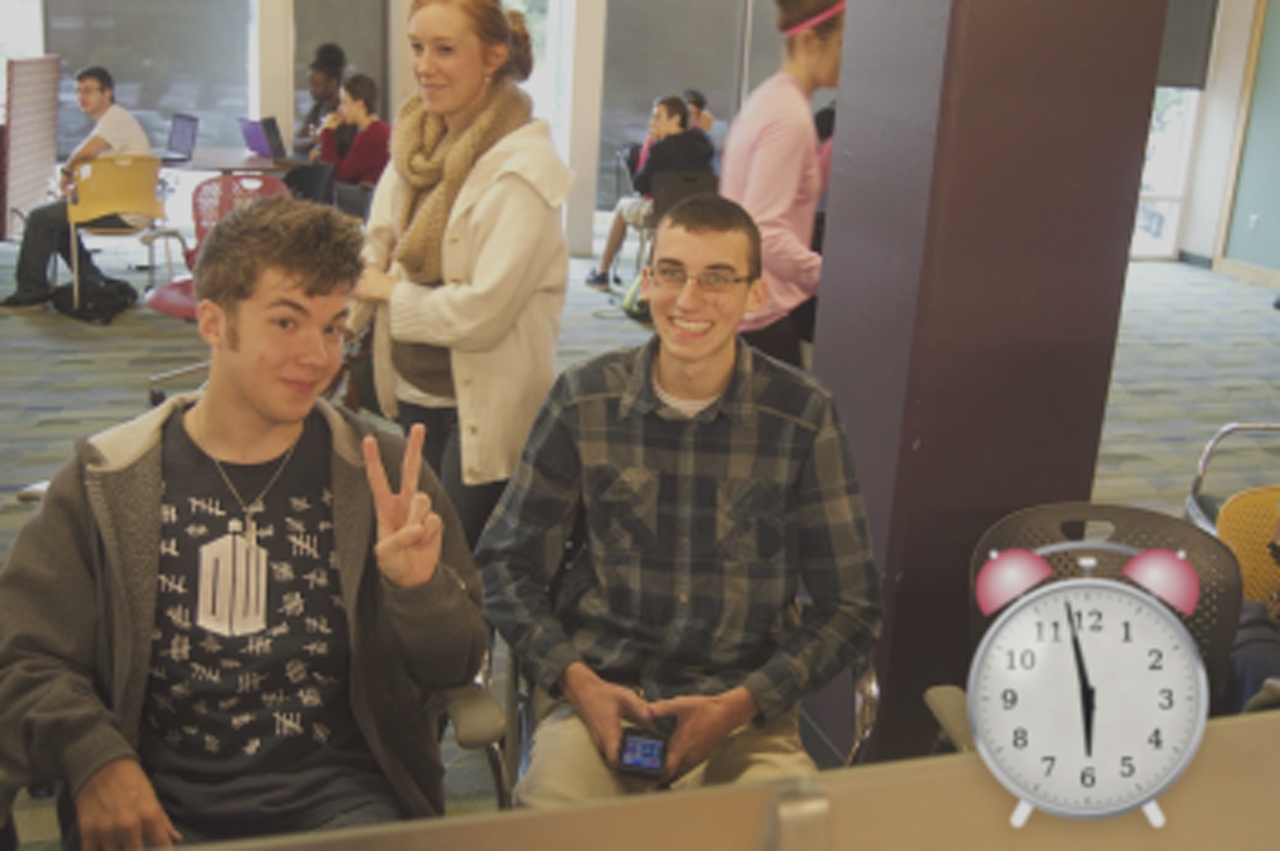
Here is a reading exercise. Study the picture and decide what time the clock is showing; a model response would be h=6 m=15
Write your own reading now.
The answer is h=5 m=58
